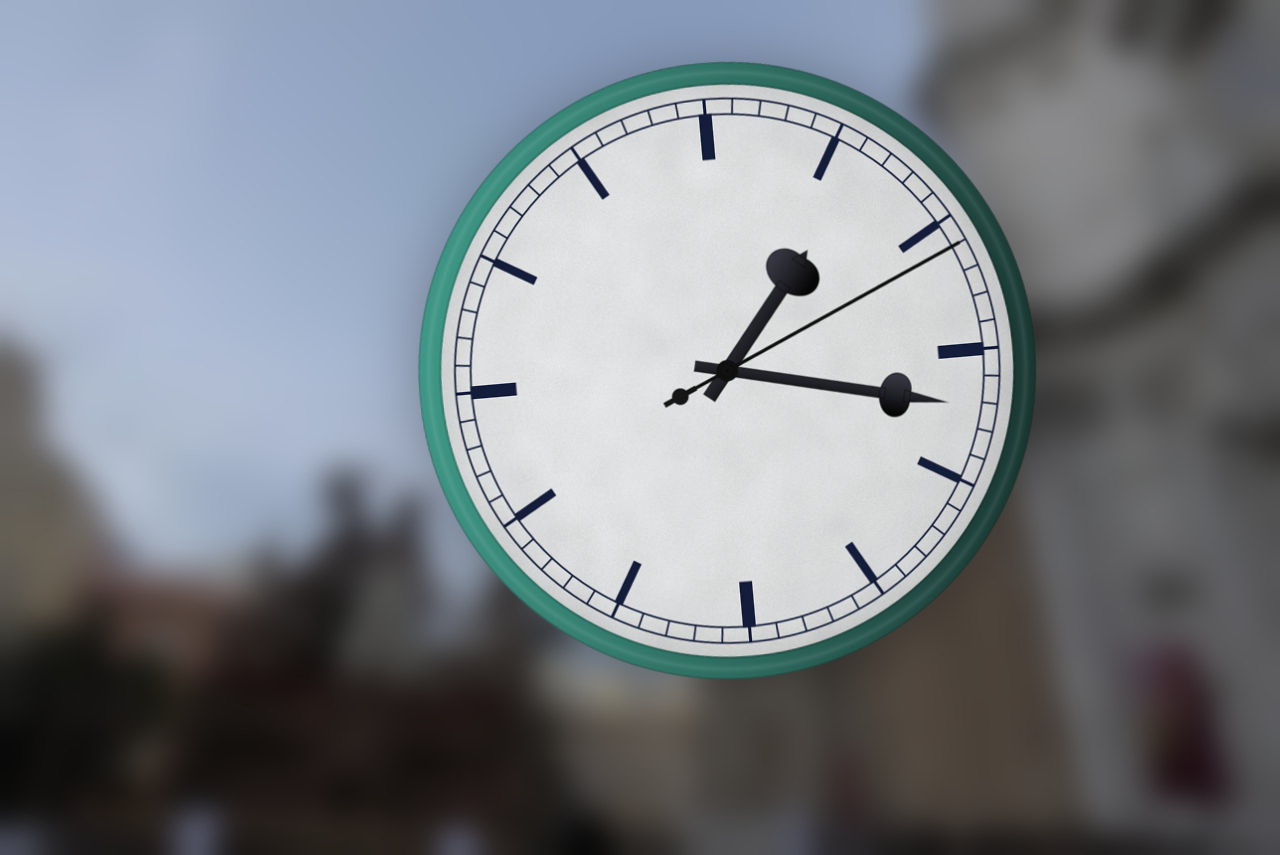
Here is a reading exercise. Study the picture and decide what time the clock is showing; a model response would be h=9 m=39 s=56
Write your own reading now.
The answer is h=1 m=17 s=11
